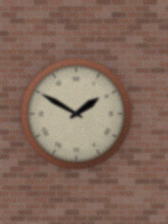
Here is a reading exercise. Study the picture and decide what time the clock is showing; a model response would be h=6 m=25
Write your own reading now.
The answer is h=1 m=50
